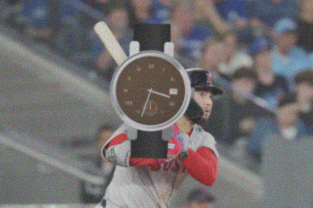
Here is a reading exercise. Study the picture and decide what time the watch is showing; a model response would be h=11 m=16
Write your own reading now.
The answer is h=3 m=33
